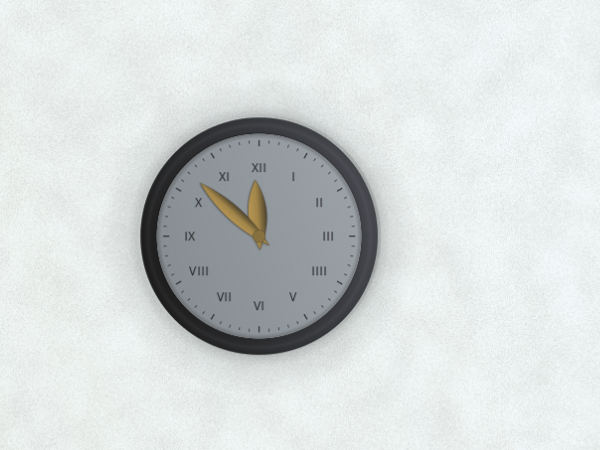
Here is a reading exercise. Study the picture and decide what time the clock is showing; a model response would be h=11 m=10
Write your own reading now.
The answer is h=11 m=52
